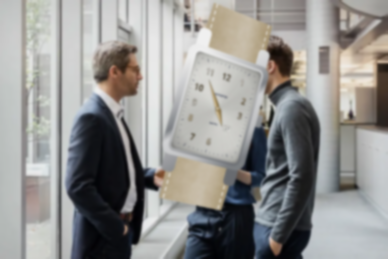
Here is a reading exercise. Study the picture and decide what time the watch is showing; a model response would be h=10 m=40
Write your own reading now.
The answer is h=4 m=54
